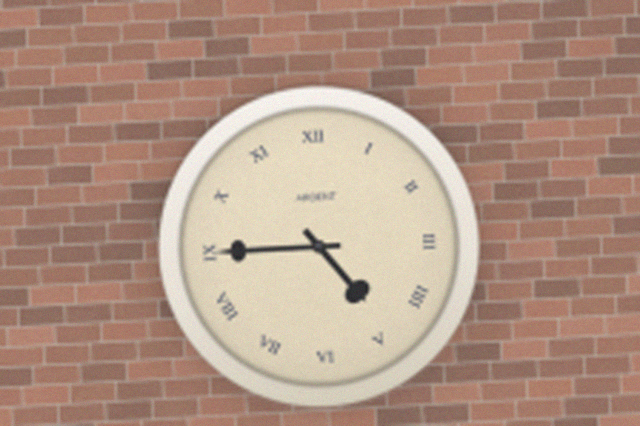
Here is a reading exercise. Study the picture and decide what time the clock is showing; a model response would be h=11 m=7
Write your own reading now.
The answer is h=4 m=45
